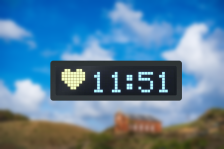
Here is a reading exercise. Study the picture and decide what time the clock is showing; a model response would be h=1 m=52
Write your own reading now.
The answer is h=11 m=51
